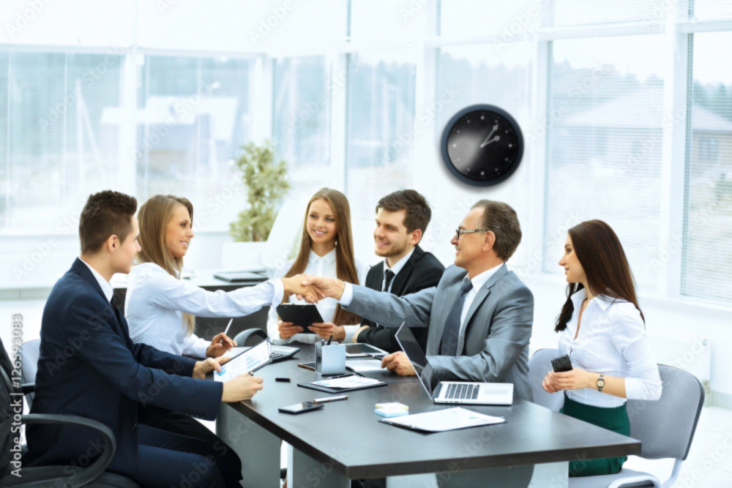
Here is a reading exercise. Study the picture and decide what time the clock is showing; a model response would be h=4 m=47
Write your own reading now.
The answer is h=2 m=6
